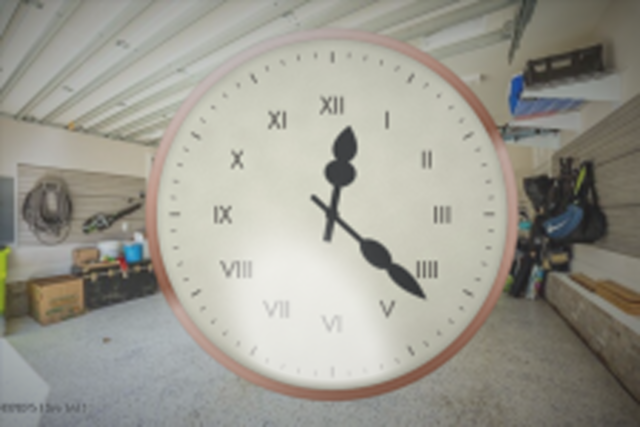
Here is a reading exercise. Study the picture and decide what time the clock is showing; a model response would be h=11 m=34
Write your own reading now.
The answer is h=12 m=22
